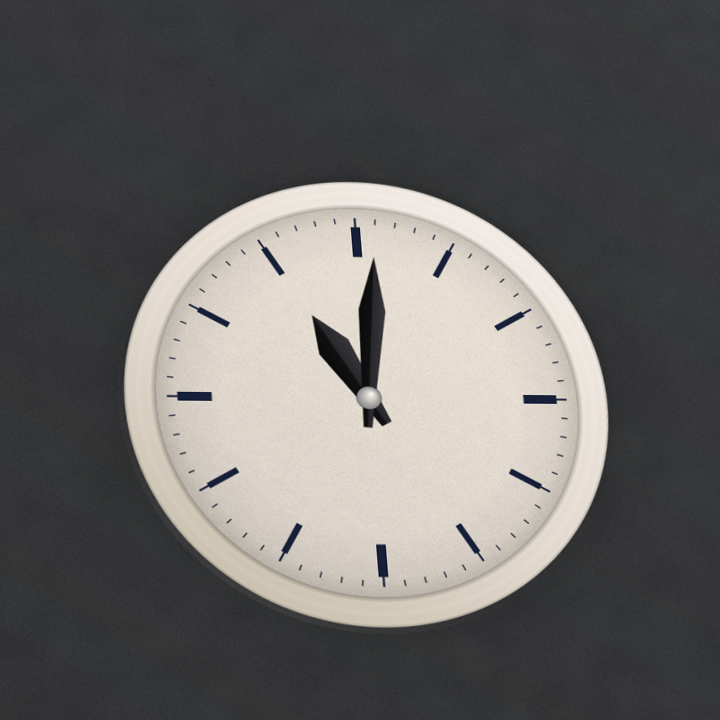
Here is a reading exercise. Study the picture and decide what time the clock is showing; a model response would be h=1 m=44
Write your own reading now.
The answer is h=11 m=1
